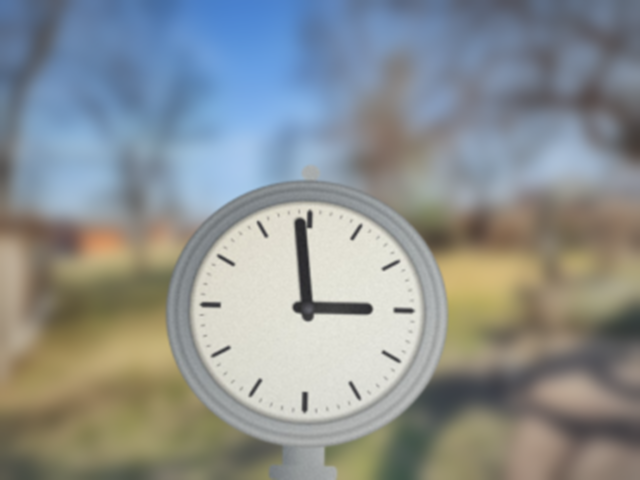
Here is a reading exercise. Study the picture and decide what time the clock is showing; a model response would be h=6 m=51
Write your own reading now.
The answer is h=2 m=59
